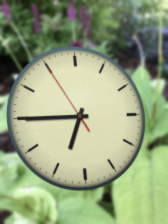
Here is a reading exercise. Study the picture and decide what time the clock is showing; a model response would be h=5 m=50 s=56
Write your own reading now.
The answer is h=6 m=44 s=55
